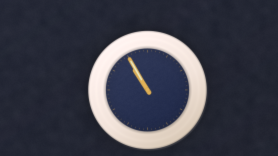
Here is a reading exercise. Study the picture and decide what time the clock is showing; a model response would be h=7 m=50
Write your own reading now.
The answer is h=10 m=55
